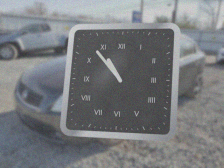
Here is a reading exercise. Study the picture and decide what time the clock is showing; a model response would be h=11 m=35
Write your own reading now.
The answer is h=10 m=53
